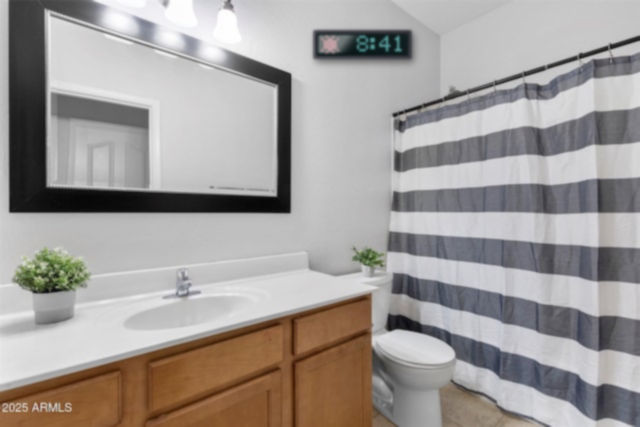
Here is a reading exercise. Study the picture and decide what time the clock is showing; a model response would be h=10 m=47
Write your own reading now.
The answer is h=8 m=41
